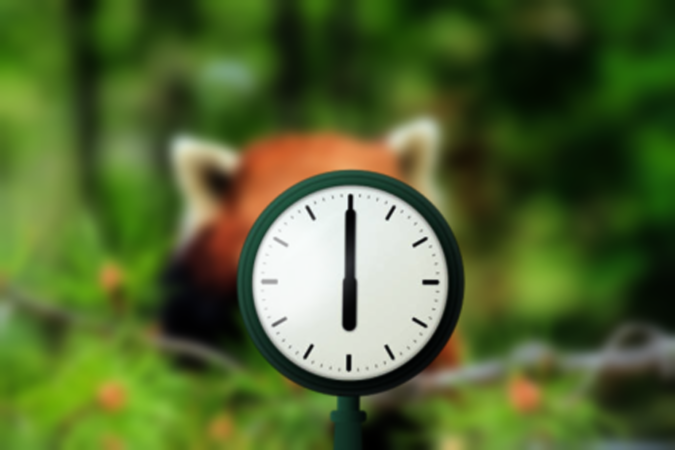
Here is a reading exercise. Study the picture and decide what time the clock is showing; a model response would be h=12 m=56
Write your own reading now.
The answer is h=6 m=0
